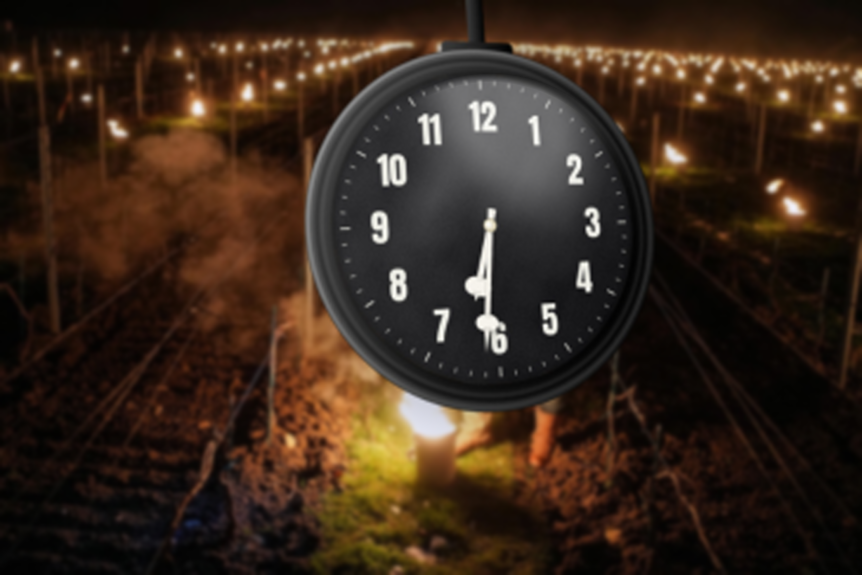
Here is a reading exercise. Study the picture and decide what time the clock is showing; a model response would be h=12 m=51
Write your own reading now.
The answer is h=6 m=31
